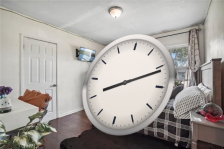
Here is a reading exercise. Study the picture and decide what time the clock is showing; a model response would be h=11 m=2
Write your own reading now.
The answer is h=8 m=11
